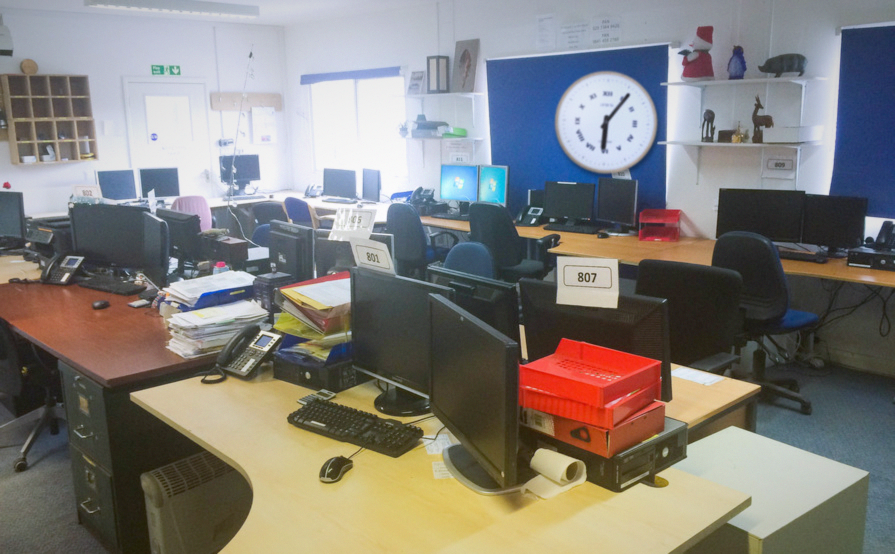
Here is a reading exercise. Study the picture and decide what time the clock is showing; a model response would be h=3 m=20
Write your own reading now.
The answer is h=6 m=6
